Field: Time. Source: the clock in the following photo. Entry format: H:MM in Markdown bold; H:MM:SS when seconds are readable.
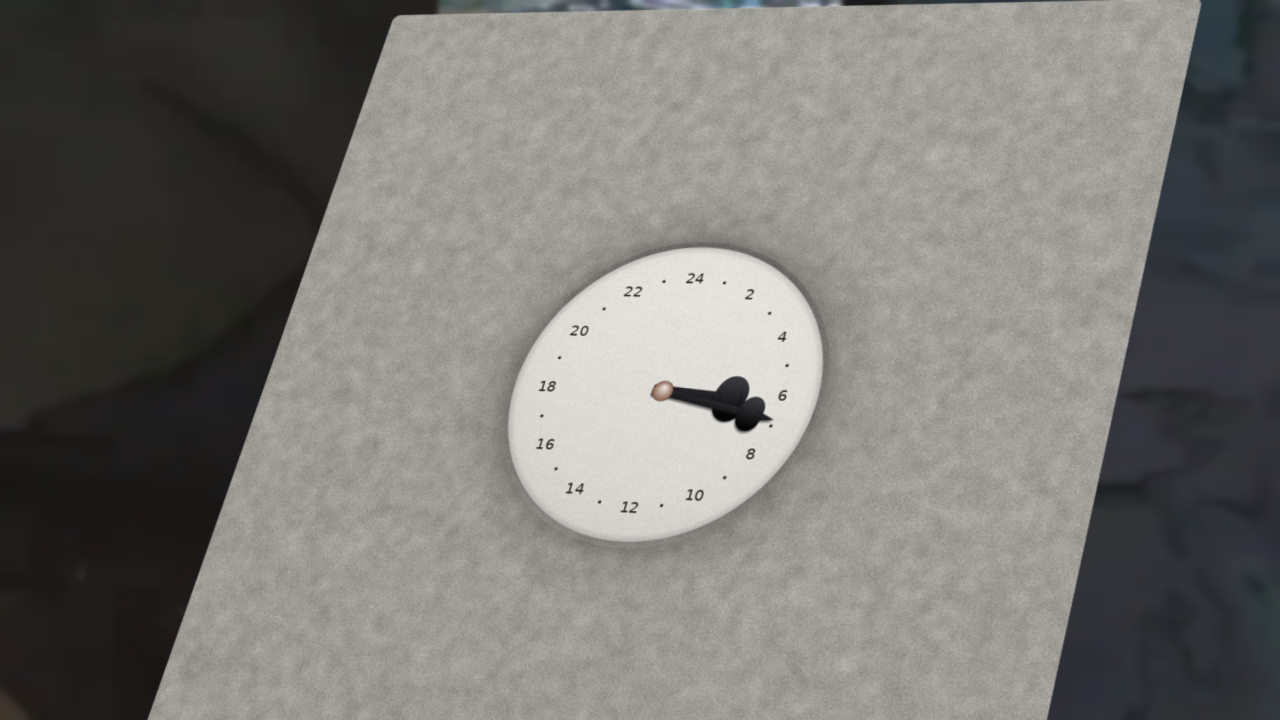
**6:17**
